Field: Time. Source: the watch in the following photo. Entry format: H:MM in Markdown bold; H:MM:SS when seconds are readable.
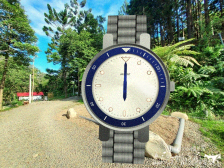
**6:00**
